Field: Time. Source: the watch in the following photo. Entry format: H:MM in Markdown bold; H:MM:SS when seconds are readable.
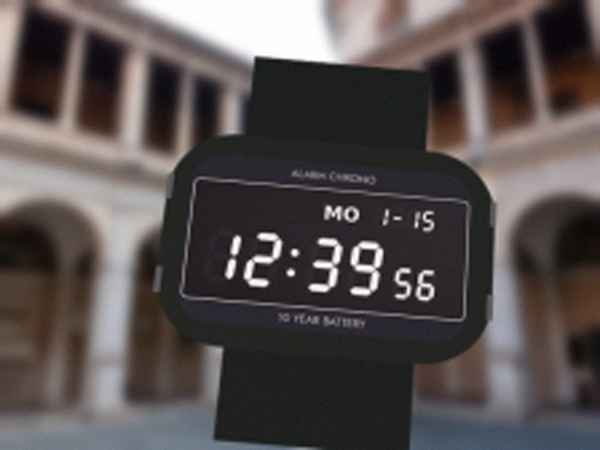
**12:39:56**
